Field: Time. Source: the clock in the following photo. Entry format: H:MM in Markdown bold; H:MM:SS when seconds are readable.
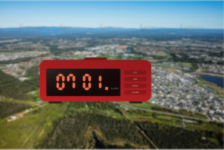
**7:01**
